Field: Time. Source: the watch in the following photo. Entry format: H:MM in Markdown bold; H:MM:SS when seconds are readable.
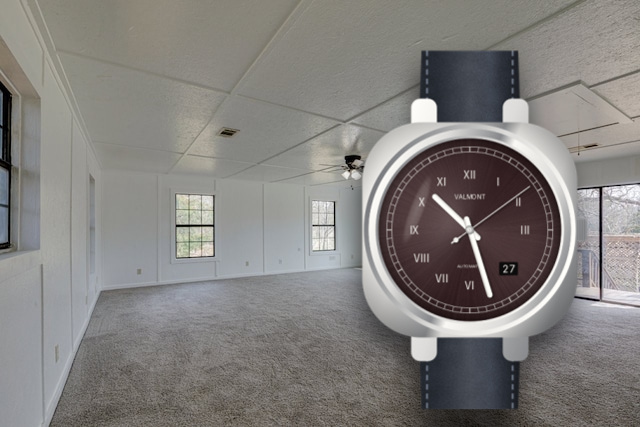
**10:27:09**
